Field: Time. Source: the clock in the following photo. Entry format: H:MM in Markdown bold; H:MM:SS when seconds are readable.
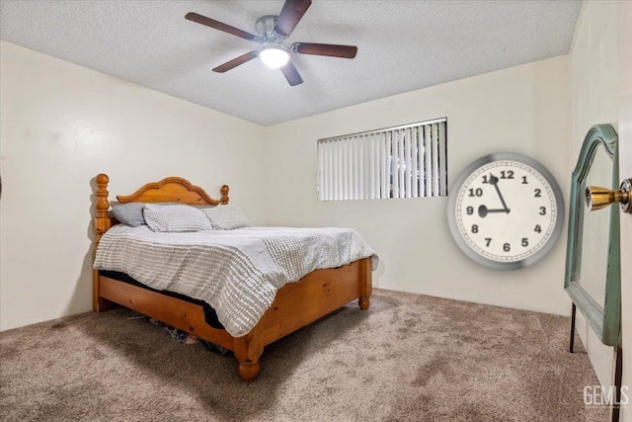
**8:56**
